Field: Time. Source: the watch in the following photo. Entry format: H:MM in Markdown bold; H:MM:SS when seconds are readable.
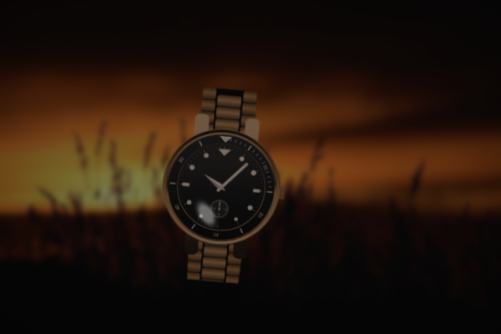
**10:07**
